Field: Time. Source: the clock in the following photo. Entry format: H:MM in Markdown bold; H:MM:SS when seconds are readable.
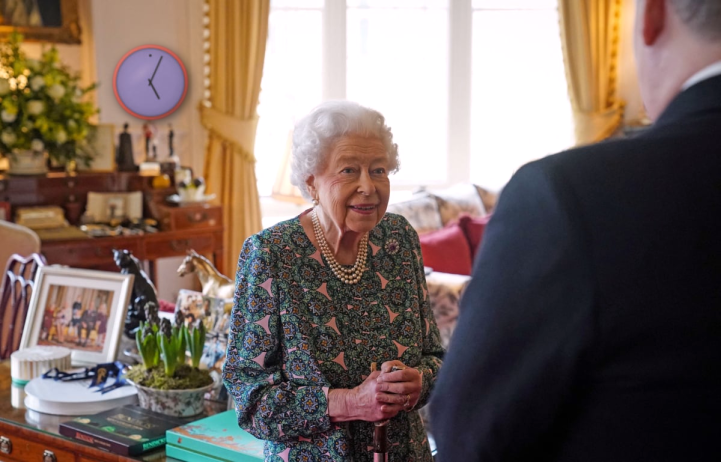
**5:04**
